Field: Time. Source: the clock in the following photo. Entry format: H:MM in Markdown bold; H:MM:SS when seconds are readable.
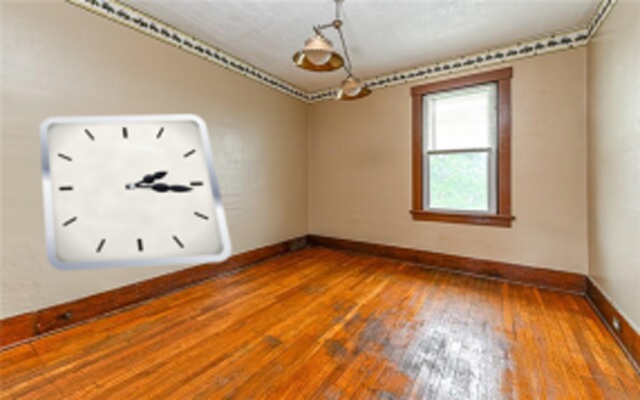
**2:16**
